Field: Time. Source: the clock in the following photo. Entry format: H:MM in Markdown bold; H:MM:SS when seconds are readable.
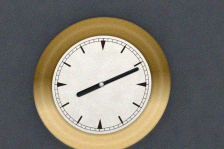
**8:11**
